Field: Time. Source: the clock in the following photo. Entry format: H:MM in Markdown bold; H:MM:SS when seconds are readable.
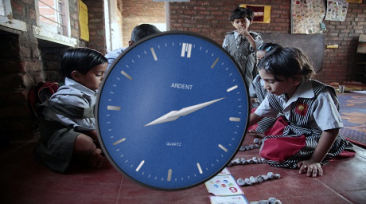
**8:11**
